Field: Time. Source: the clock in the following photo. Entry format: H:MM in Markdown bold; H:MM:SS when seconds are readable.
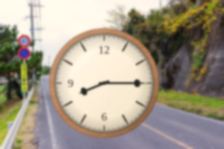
**8:15**
